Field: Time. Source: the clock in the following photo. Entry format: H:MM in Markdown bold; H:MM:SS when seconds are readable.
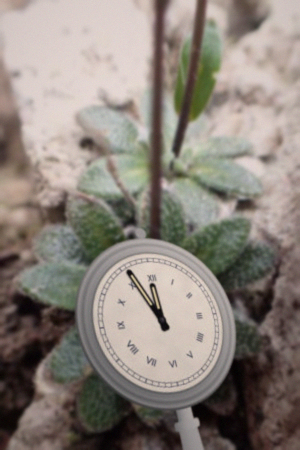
**11:56**
